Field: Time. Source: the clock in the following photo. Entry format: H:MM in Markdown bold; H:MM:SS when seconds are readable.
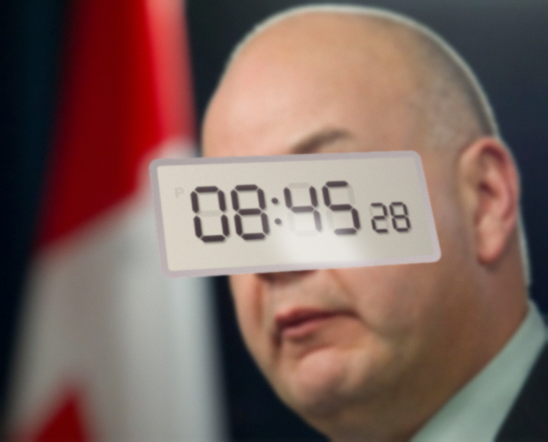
**8:45:28**
